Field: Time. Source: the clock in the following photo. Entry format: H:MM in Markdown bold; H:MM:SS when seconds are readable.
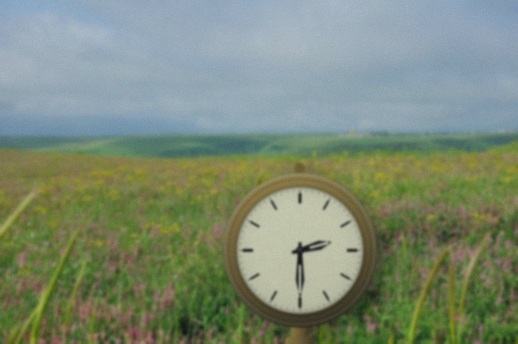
**2:30**
